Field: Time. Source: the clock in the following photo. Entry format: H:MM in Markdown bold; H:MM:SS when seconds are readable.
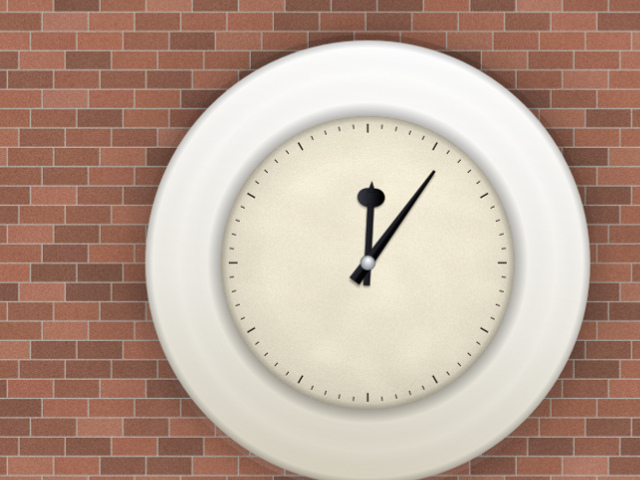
**12:06**
